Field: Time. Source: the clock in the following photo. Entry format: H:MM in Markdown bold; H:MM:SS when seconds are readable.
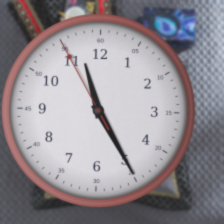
**11:24:55**
